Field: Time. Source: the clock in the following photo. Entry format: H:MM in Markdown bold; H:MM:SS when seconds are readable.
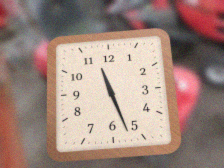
**11:27**
